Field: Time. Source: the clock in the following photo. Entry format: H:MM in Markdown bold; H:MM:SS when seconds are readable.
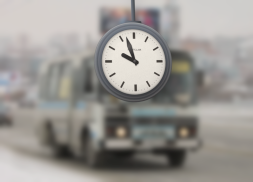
**9:57**
